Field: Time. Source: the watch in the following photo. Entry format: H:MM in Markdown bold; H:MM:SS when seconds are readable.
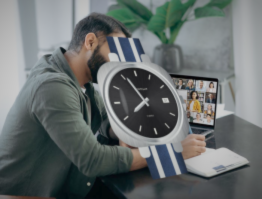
**7:56**
